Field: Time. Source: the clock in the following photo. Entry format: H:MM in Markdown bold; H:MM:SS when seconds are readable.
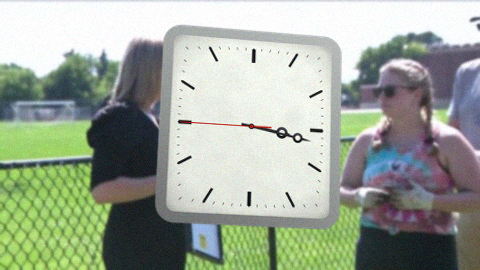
**3:16:45**
